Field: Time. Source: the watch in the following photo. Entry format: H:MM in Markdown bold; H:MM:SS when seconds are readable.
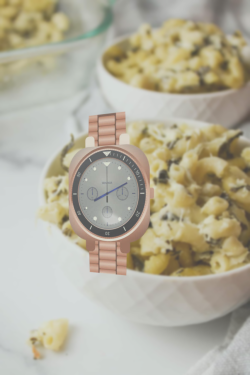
**8:11**
